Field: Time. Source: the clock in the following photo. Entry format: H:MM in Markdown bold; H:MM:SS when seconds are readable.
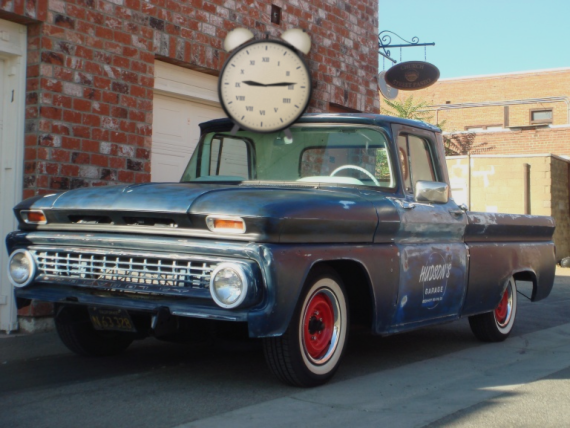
**9:14**
